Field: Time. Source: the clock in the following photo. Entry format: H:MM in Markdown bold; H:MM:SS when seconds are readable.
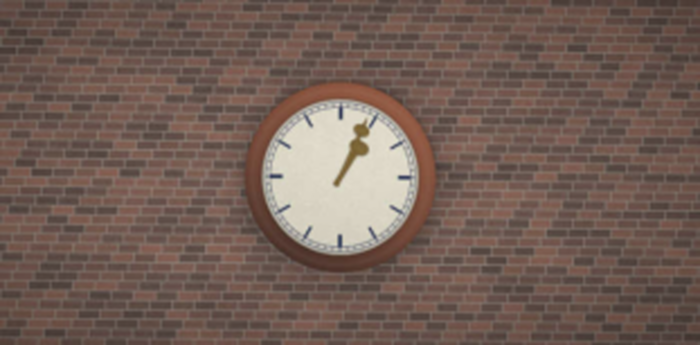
**1:04**
